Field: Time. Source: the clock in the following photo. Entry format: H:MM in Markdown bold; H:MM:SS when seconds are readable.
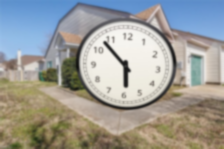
**5:53**
